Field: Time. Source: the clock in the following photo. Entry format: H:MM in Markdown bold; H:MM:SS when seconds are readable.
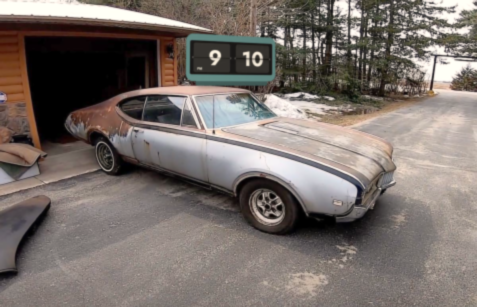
**9:10**
